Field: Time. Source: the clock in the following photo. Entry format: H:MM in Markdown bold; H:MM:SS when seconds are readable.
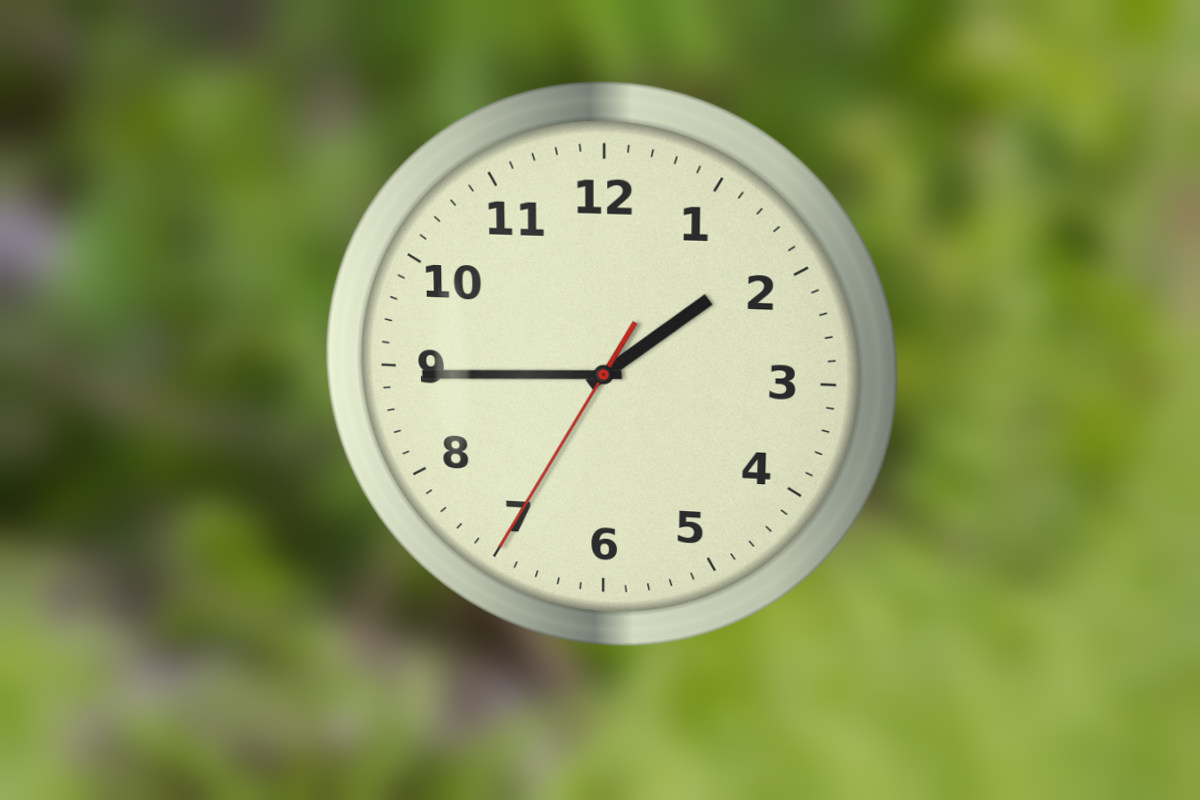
**1:44:35**
